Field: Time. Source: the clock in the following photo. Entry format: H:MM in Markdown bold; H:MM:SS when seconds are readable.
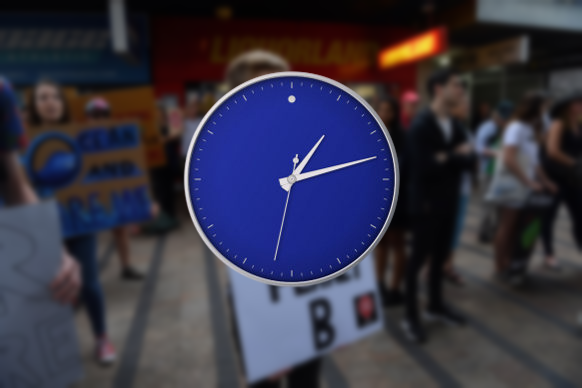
**1:12:32**
